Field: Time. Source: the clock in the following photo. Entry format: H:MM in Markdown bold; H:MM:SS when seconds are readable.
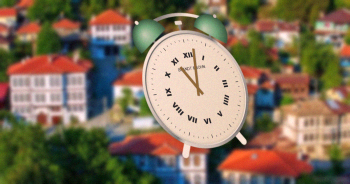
**11:02**
